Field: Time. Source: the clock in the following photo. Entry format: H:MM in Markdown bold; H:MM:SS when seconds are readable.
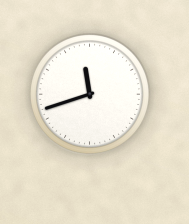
**11:42**
